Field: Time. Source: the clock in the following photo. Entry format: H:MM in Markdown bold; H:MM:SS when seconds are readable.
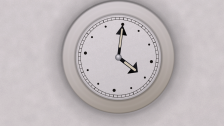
**4:00**
